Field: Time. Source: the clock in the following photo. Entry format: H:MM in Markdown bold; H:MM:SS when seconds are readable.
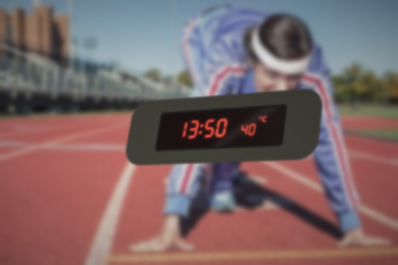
**13:50**
